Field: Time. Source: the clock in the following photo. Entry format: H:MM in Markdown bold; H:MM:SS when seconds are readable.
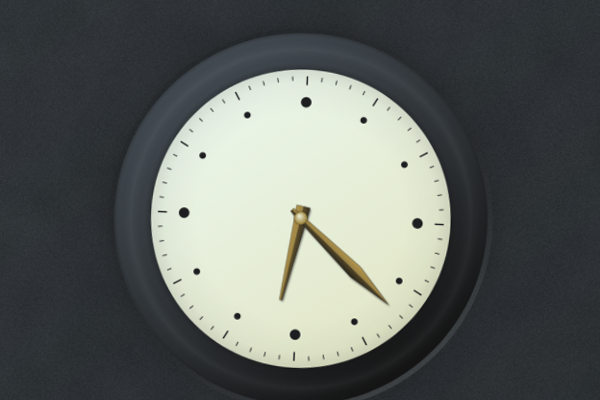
**6:22**
